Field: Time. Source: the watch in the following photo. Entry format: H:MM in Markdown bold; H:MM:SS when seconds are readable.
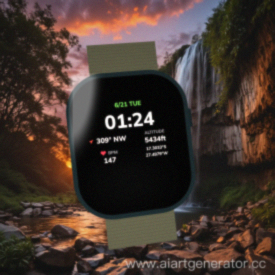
**1:24**
